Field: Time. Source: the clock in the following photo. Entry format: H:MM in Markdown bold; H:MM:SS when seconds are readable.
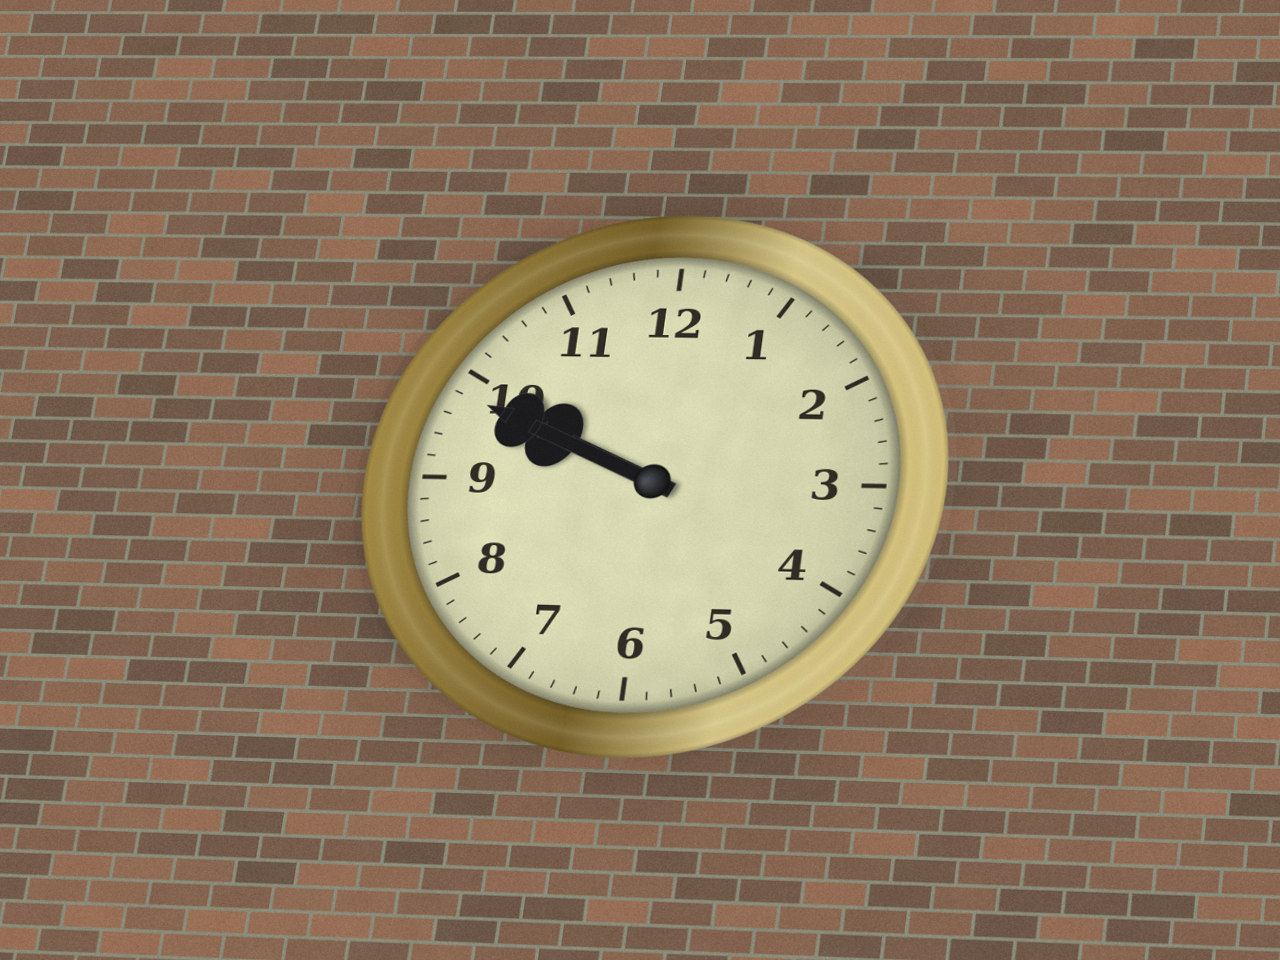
**9:49**
